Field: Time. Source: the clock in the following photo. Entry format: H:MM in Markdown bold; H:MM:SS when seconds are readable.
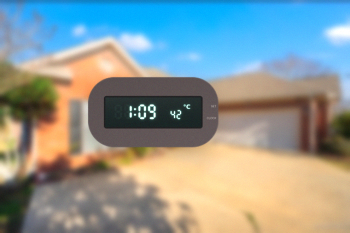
**1:09**
